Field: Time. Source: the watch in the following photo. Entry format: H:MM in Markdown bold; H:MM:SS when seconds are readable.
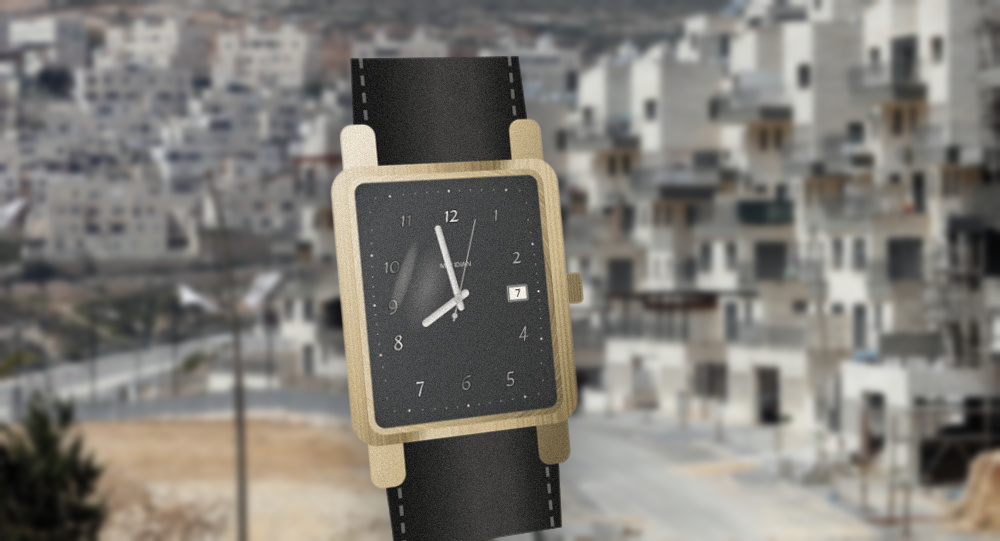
**7:58:03**
